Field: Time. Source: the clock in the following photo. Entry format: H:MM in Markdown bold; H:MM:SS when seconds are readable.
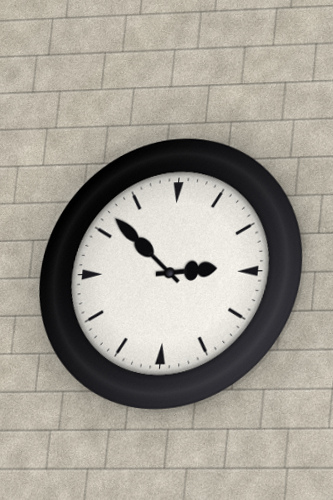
**2:52**
